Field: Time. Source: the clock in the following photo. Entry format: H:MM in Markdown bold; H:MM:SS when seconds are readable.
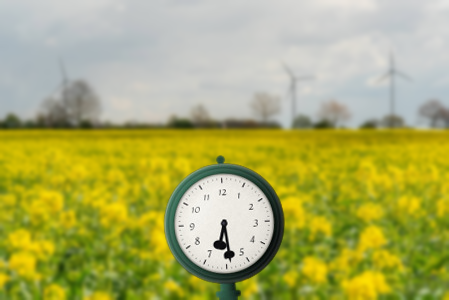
**6:29**
